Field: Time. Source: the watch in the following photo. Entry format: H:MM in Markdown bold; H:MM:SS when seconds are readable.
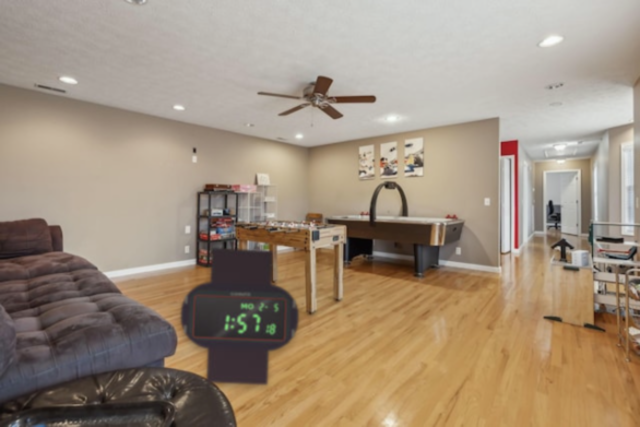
**1:57**
